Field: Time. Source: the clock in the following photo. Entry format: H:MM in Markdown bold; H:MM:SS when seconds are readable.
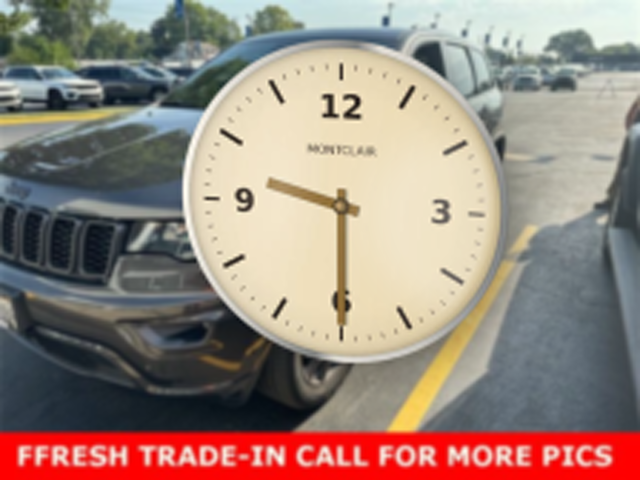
**9:30**
